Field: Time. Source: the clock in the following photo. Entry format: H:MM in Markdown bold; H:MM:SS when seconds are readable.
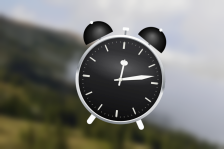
**12:13**
